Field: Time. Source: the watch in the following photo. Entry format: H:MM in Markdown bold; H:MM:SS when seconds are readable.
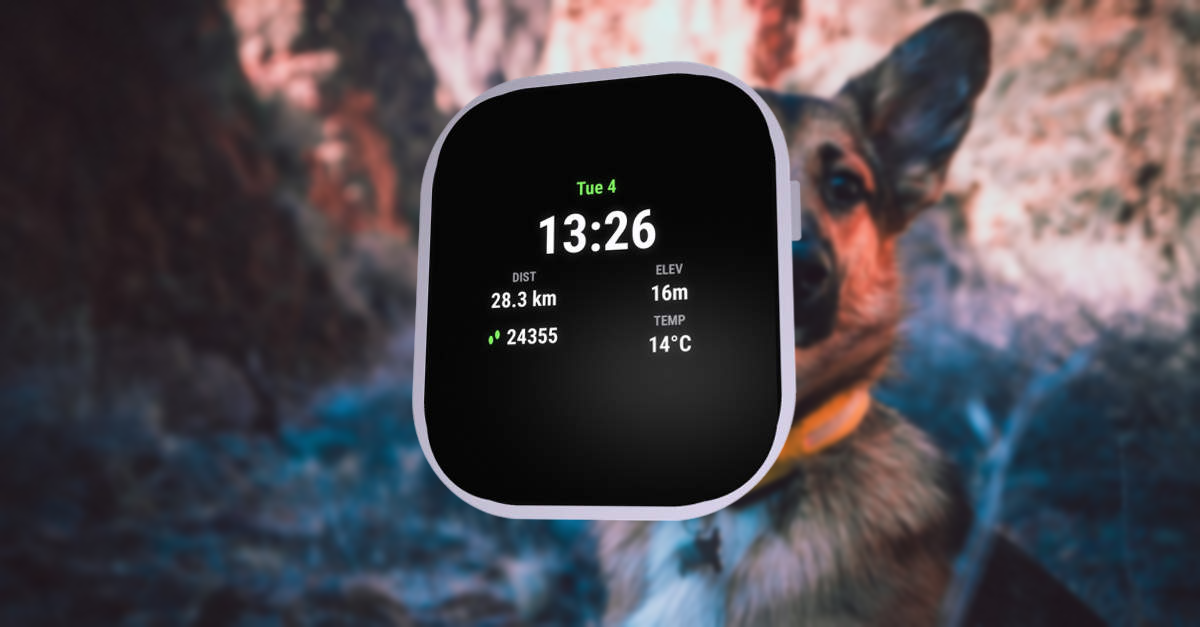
**13:26**
